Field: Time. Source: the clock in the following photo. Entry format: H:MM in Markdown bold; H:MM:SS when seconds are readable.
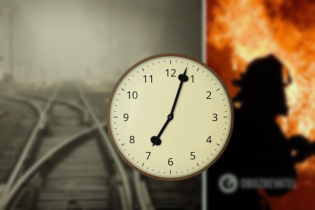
**7:03**
